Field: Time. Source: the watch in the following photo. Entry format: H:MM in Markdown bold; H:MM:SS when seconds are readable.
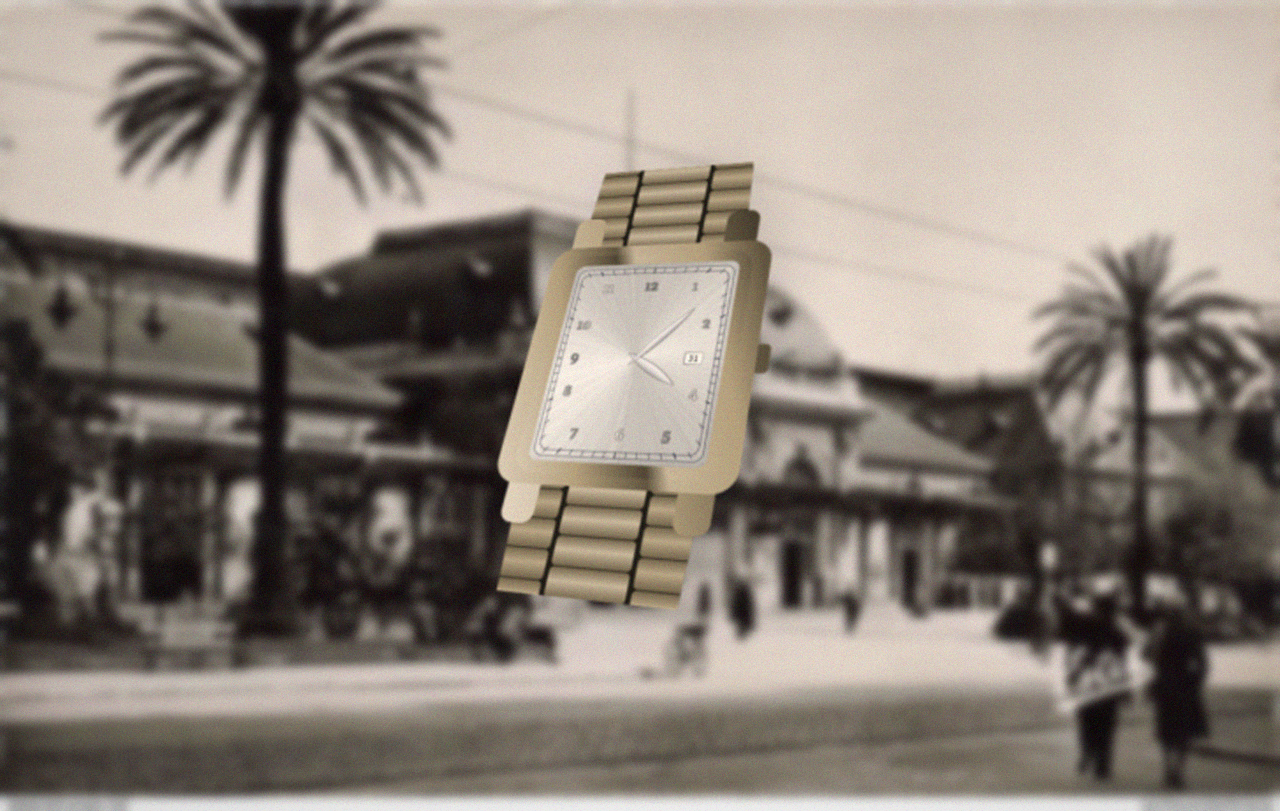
**4:07**
